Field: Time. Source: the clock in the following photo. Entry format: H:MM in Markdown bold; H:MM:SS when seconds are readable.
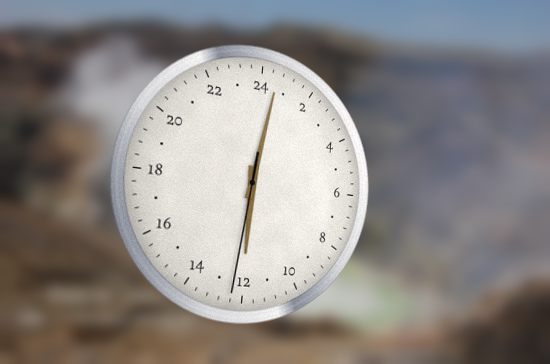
**12:01:31**
